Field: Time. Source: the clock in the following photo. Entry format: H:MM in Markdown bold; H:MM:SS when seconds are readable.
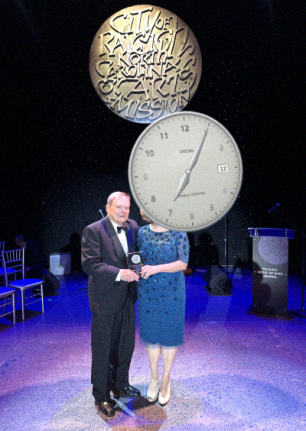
**7:05**
